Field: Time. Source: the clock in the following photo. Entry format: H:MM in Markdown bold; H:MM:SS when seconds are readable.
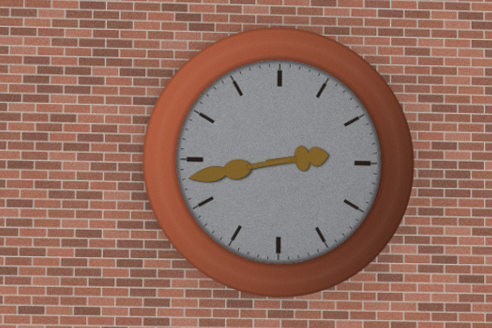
**2:43**
